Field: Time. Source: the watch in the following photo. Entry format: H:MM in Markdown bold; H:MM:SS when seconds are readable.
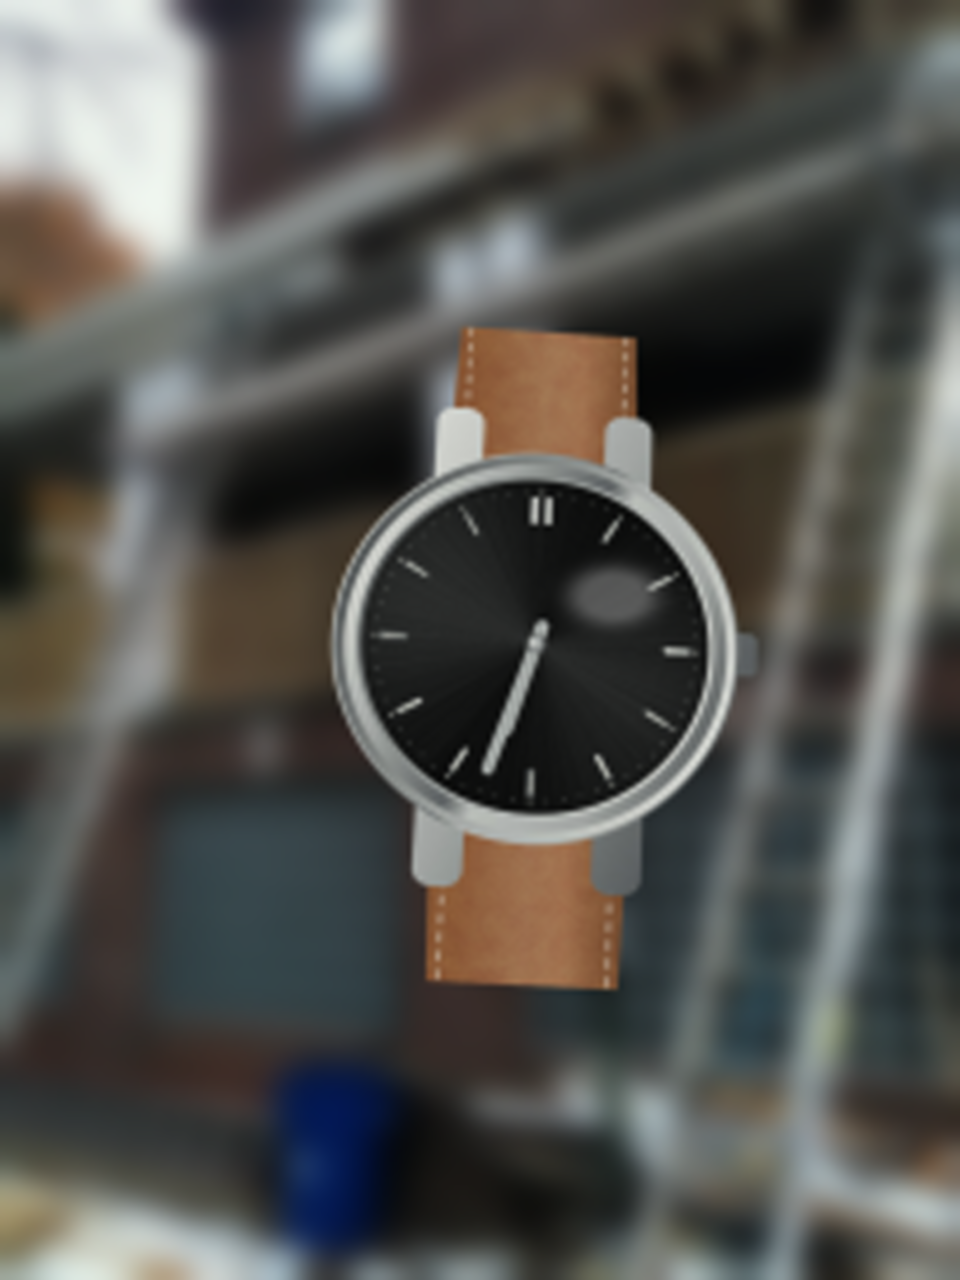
**6:33**
